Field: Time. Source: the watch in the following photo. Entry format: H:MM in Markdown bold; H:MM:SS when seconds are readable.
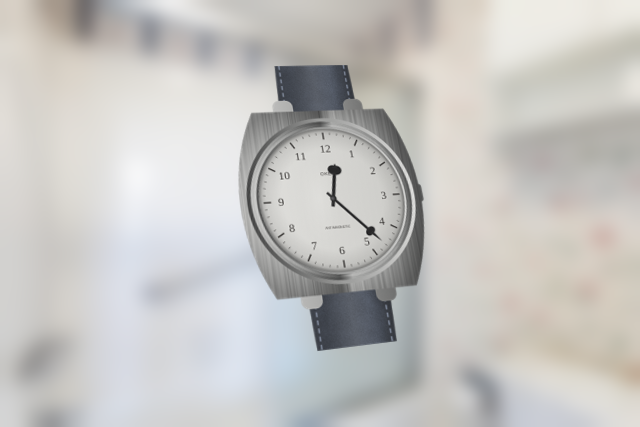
**12:23**
